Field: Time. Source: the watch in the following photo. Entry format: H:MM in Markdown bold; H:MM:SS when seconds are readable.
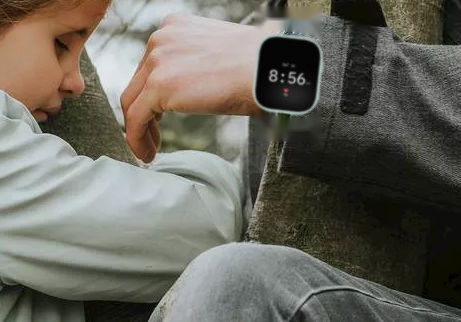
**8:56**
